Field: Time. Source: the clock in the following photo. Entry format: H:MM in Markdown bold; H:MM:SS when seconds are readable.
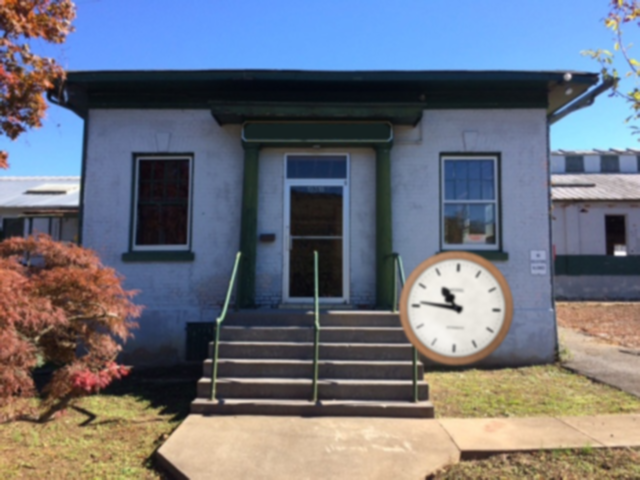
**10:46**
